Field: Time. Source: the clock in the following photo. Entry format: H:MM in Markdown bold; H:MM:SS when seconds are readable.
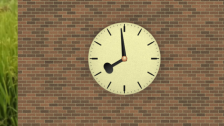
**7:59**
